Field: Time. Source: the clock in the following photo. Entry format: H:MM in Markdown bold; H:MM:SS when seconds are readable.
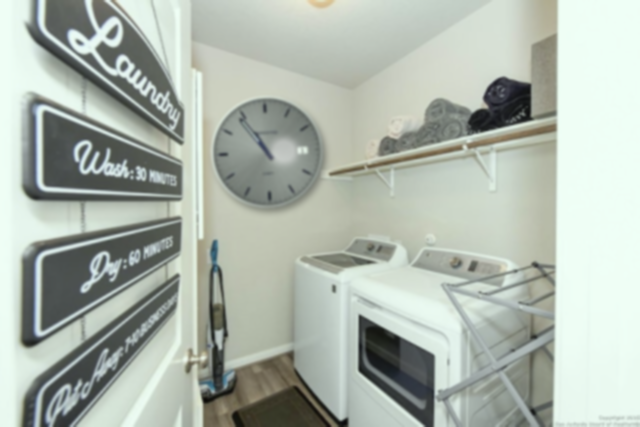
**10:54**
